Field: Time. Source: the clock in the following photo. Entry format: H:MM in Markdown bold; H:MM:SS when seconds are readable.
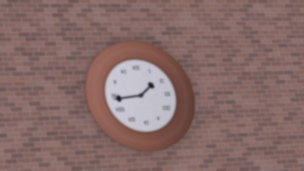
**1:44**
